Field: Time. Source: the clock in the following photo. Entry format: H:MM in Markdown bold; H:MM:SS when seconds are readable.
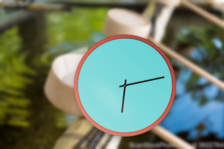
**6:13**
